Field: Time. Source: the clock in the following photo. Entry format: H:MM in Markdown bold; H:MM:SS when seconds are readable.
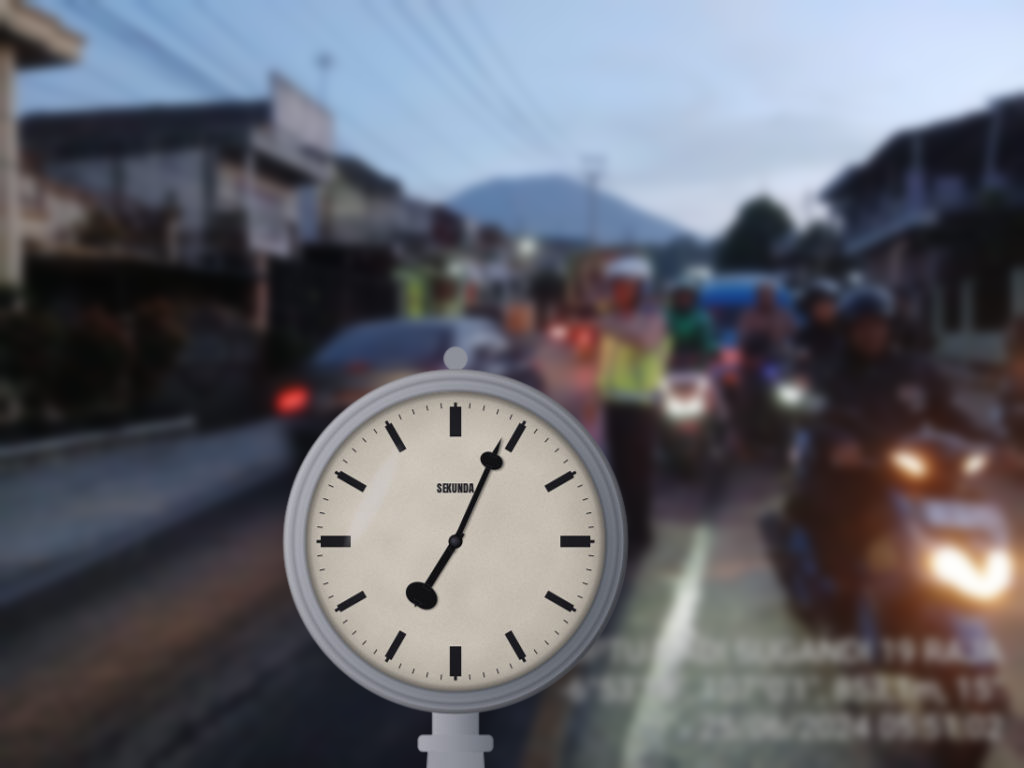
**7:04**
